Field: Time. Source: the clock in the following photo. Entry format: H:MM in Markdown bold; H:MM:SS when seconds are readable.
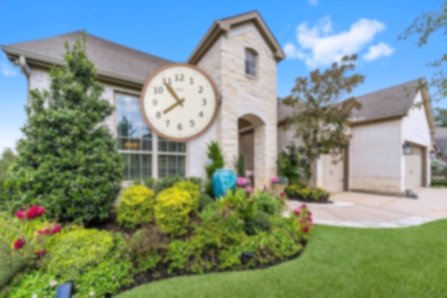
**7:54**
